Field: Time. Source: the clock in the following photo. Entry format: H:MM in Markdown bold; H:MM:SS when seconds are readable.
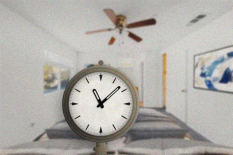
**11:08**
